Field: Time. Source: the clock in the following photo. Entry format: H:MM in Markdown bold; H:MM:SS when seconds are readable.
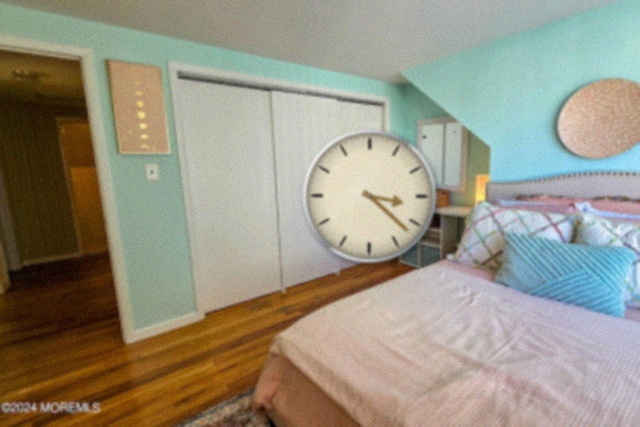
**3:22**
